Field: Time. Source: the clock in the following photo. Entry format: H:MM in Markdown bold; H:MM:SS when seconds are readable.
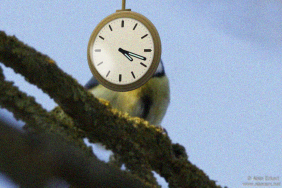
**4:18**
